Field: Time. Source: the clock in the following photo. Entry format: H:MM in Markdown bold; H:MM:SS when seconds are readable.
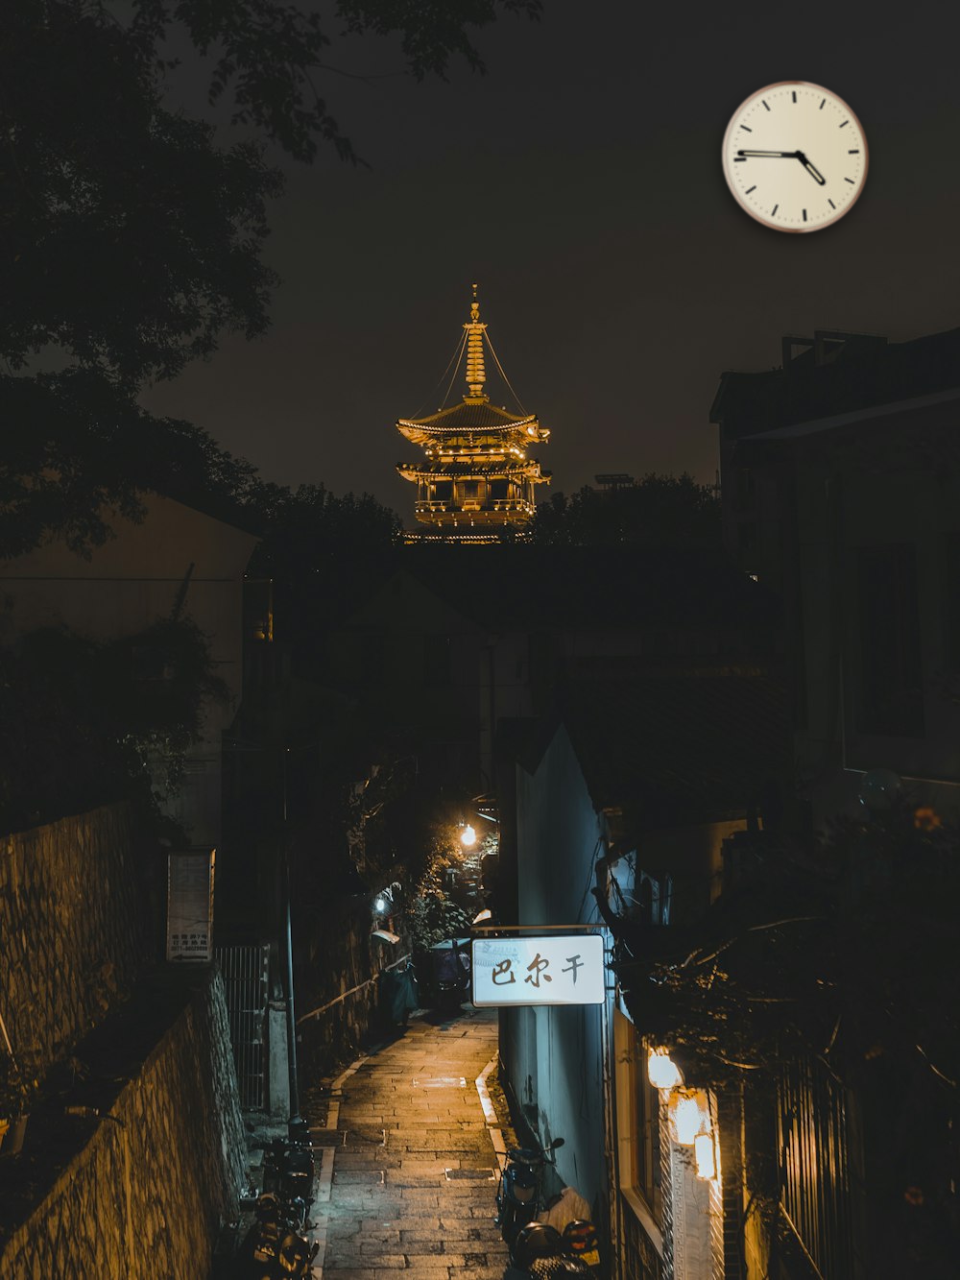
**4:46**
